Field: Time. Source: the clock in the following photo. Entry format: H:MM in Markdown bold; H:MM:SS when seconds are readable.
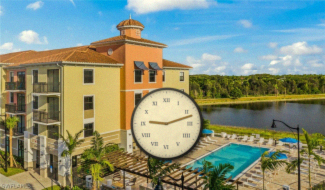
**9:12**
